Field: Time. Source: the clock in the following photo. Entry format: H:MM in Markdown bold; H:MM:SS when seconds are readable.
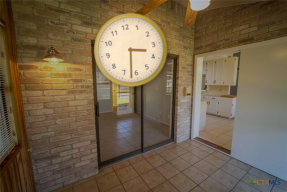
**3:32**
